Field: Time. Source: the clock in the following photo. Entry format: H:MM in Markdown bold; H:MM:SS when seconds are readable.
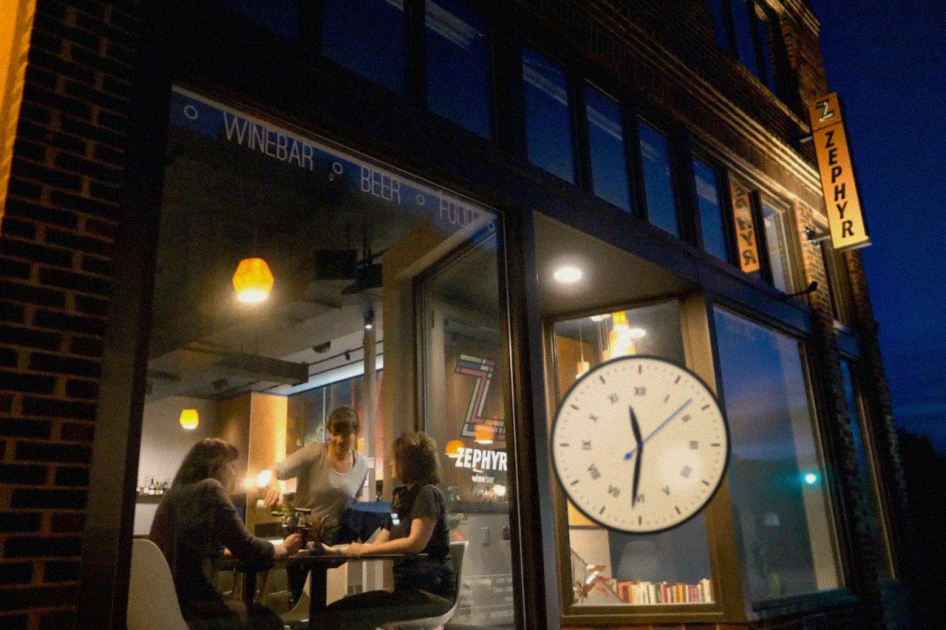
**11:31:08**
